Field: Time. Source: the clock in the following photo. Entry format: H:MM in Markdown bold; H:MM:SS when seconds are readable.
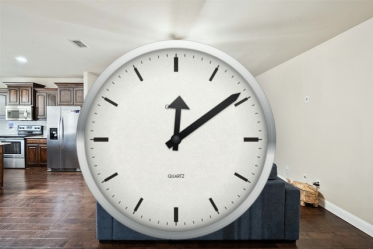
**12:09**
